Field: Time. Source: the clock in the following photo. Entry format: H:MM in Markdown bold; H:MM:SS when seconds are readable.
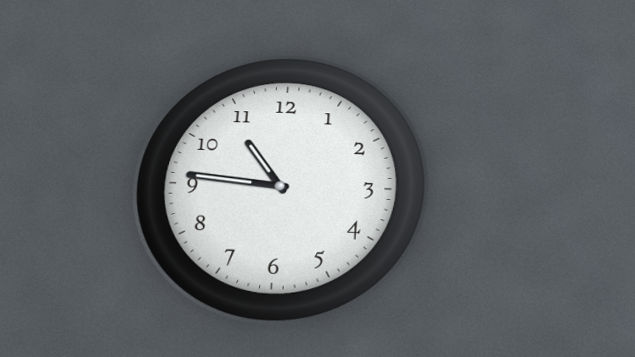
**10:46**
